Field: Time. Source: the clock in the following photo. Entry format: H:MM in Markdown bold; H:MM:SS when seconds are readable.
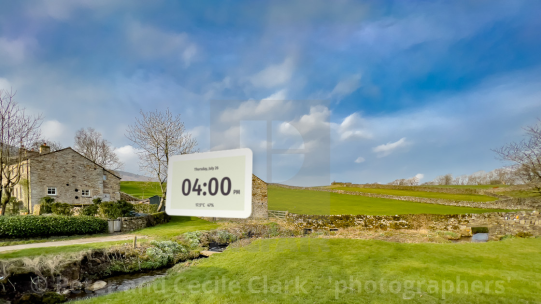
**4:00**
